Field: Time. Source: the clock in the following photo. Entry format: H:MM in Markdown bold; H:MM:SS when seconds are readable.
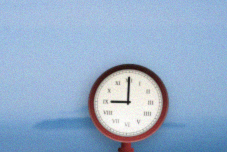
**9:00**
